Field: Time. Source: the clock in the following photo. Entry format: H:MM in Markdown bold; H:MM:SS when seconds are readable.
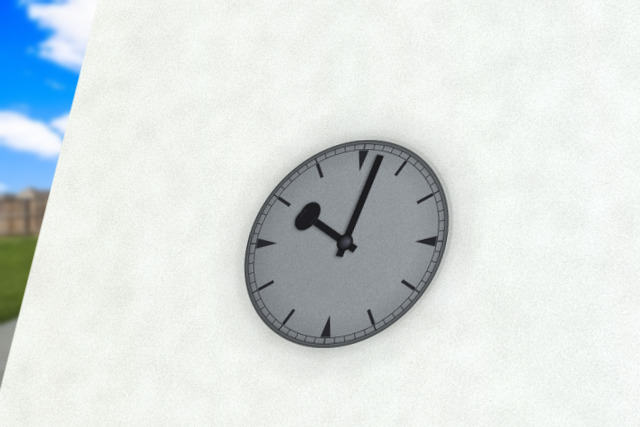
**10:02**
